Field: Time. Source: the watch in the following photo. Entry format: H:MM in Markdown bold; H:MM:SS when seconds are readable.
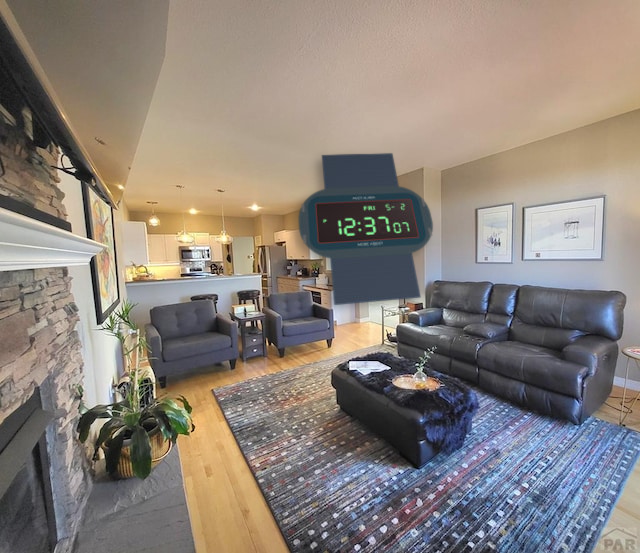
**12:37:07**
